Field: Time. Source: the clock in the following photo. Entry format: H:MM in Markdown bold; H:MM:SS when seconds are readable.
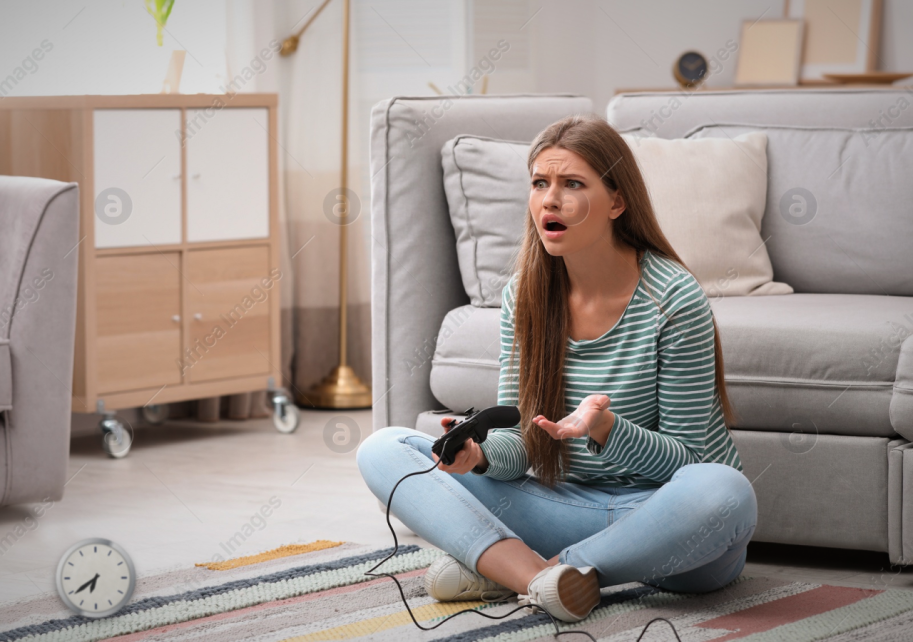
**6:39**
